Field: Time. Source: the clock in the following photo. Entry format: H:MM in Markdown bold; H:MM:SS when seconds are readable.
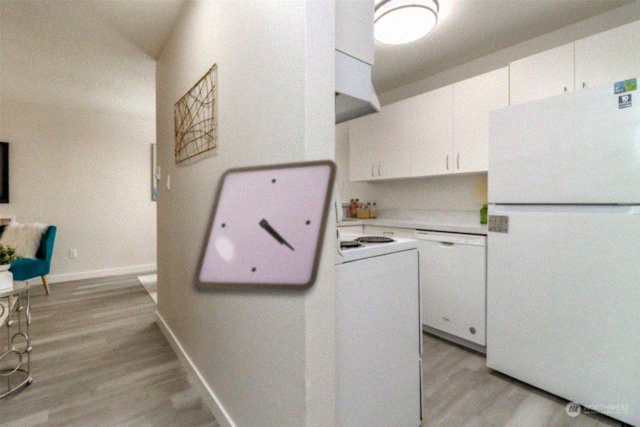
**4:21**
